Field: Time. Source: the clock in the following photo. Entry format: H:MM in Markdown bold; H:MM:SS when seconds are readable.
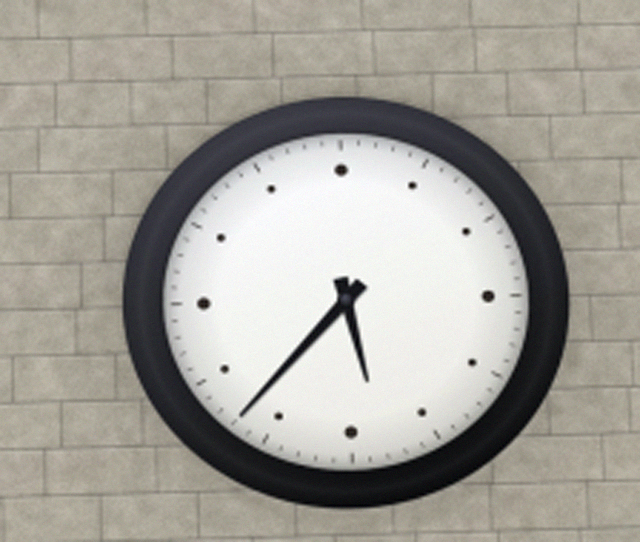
**5:37**
